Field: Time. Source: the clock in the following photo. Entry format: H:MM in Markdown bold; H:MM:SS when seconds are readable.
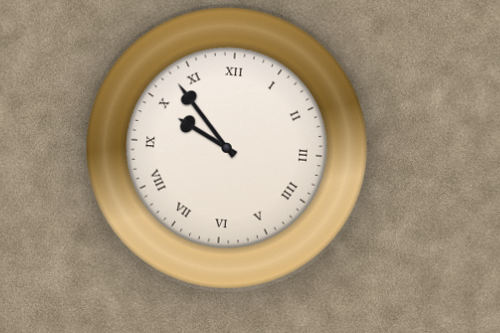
**9:53**
